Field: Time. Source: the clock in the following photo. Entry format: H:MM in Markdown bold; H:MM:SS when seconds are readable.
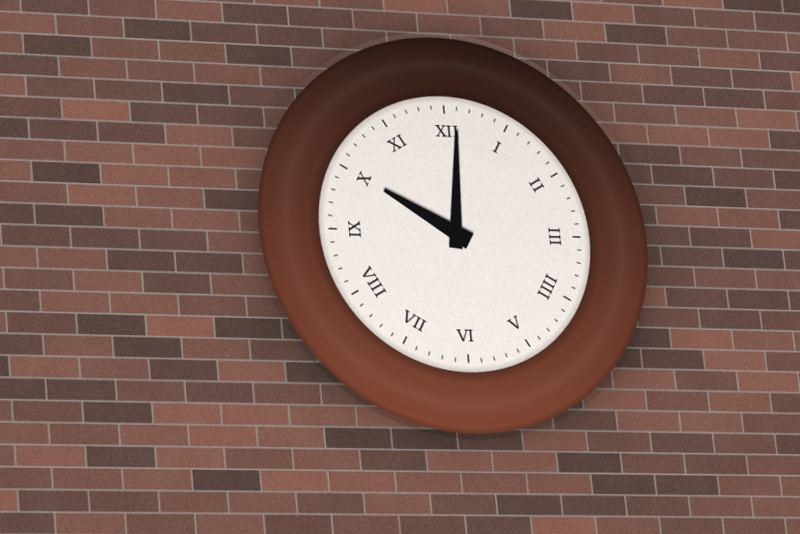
**10:01**
